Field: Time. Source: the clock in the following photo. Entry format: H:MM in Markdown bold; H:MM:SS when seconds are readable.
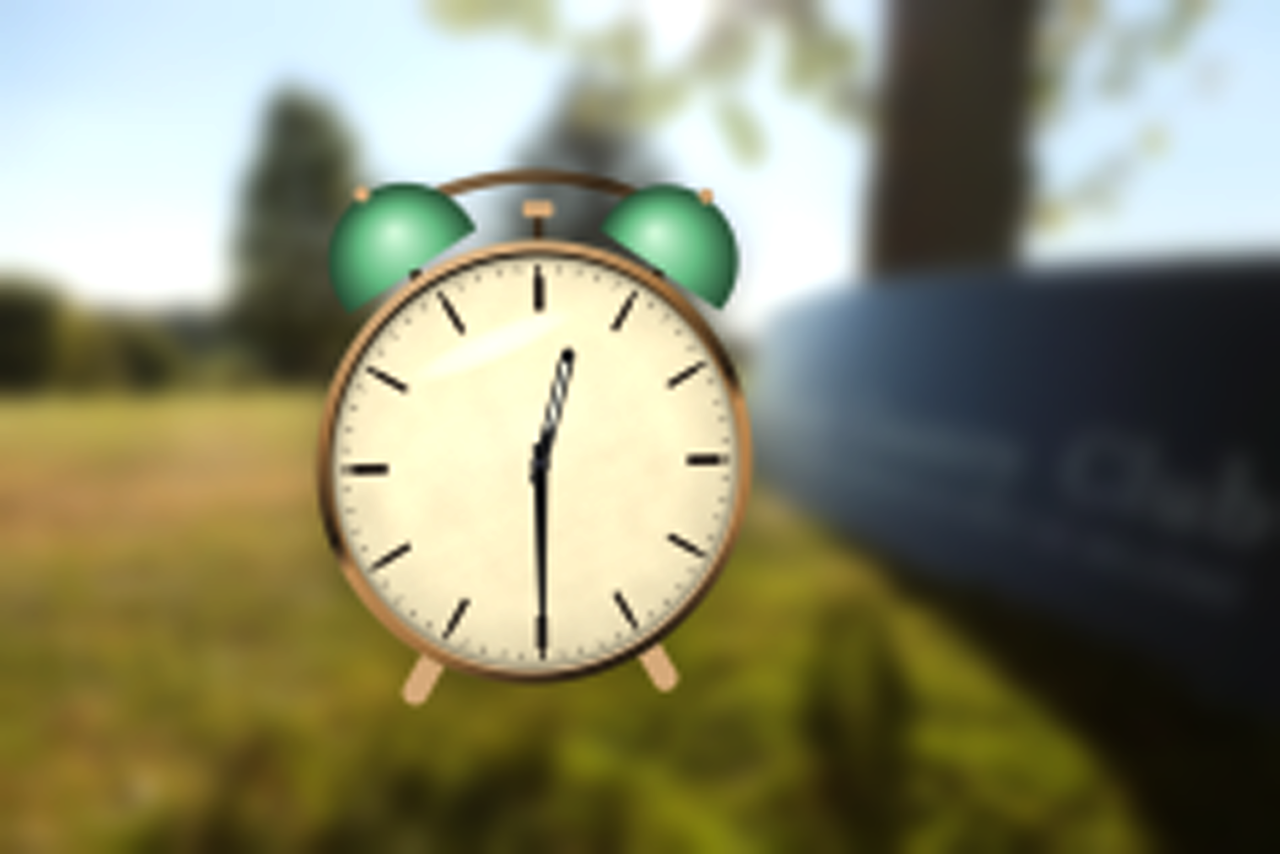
**12:30**
